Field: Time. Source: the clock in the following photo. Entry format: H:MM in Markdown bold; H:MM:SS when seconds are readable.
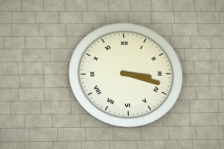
**3:18**
